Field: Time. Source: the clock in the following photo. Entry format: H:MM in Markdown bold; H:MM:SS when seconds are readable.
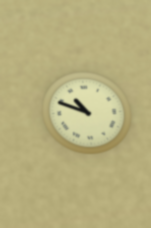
**10:49**
